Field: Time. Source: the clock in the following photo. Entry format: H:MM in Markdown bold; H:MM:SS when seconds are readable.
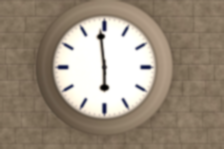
**5:59**
